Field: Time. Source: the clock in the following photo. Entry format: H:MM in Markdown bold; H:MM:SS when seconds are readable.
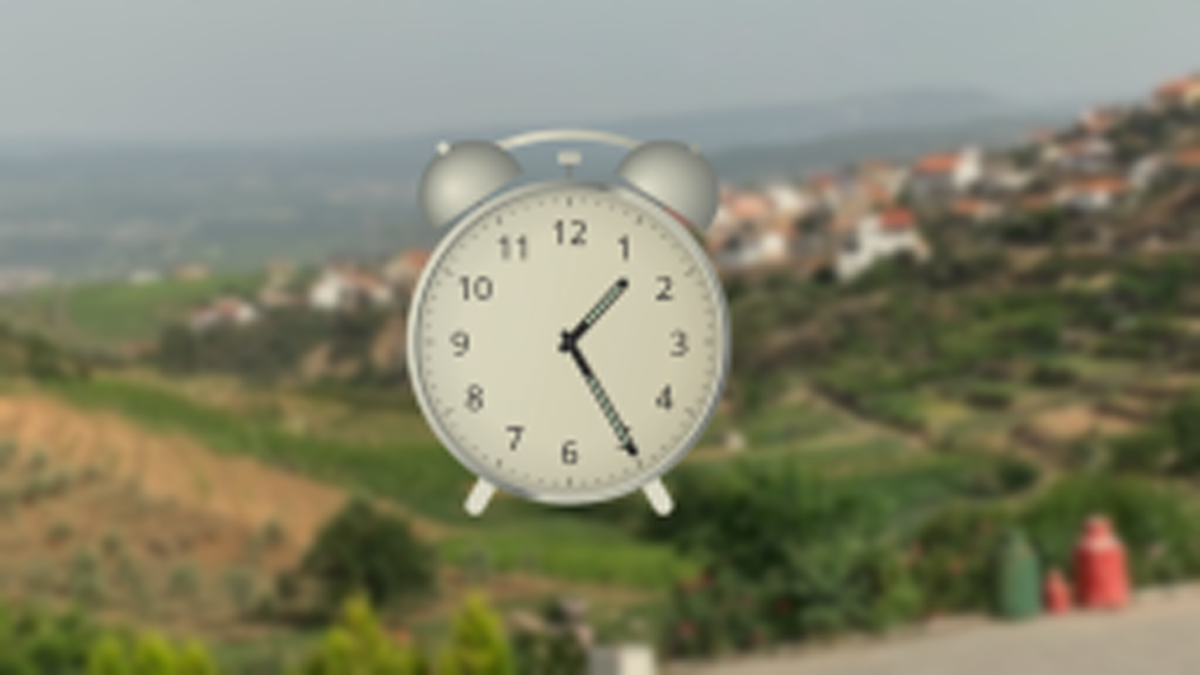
**1:25**
